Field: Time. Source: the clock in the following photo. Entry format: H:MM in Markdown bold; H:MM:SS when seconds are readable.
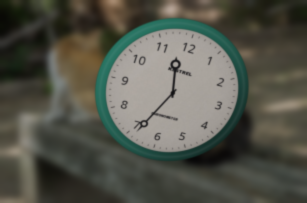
**11:34**
